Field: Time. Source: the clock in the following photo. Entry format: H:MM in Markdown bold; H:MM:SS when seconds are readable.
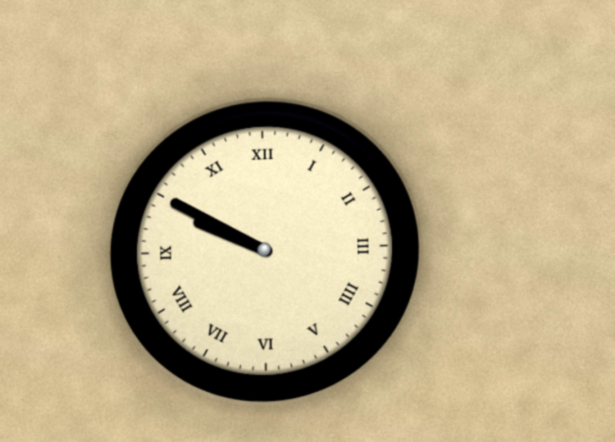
**9:50**
